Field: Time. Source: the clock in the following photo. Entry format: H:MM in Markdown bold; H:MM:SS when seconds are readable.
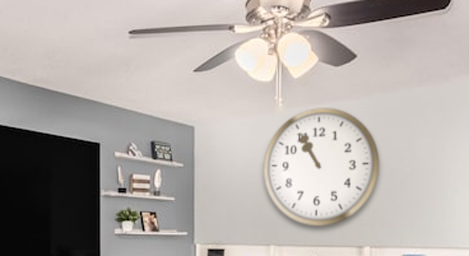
**10:55**
